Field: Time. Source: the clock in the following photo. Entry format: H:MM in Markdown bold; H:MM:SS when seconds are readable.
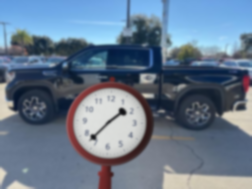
**1:37**
